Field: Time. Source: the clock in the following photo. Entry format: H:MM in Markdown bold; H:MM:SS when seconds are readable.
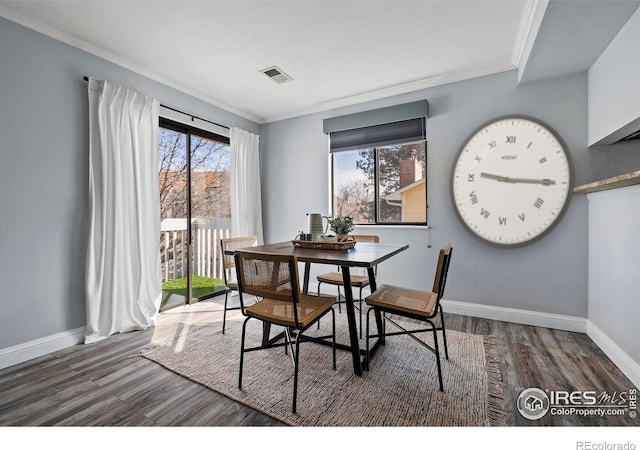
**9:15**
